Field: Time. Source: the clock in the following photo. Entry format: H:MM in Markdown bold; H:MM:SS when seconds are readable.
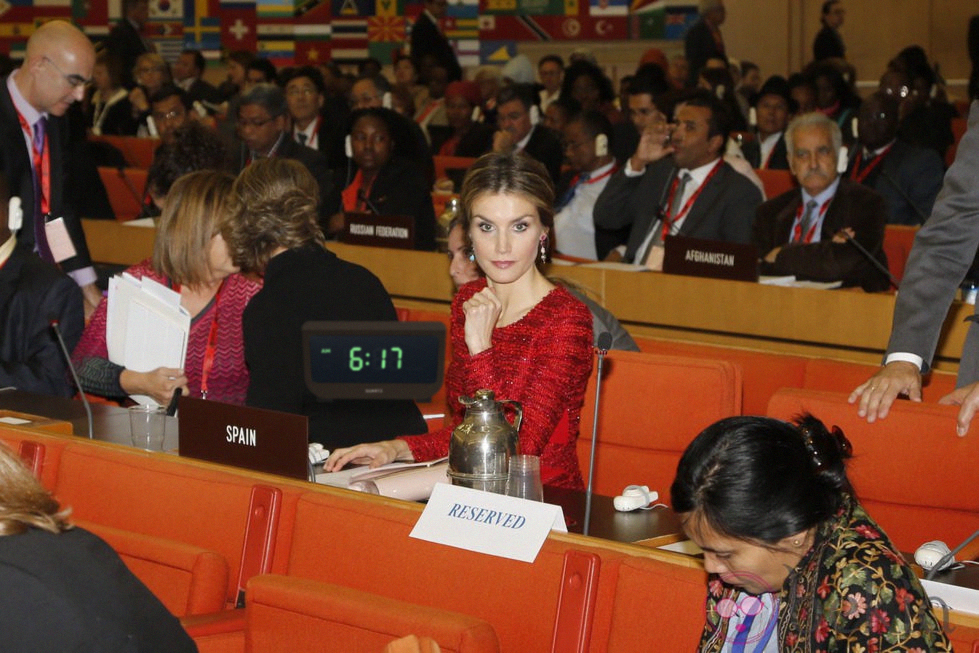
**6:17**
